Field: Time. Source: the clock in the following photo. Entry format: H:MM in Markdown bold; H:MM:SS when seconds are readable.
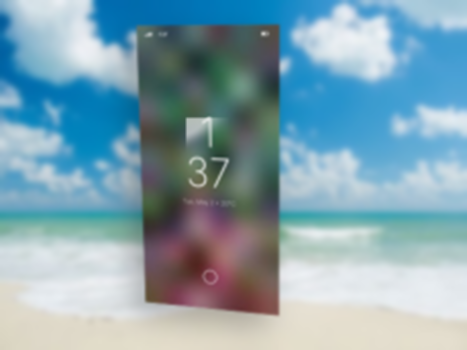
**1:37**
